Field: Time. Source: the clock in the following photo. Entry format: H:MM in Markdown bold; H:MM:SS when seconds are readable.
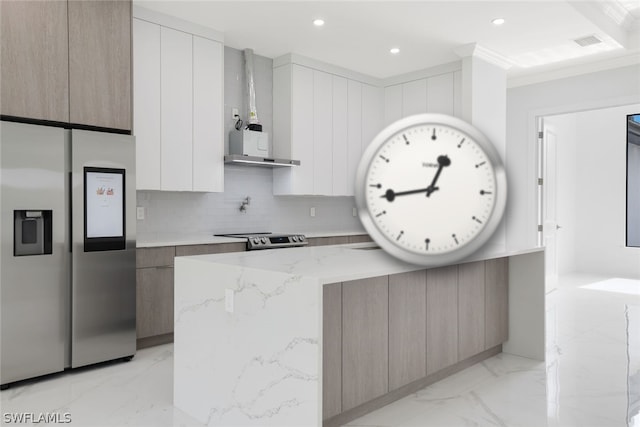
**12:43**
